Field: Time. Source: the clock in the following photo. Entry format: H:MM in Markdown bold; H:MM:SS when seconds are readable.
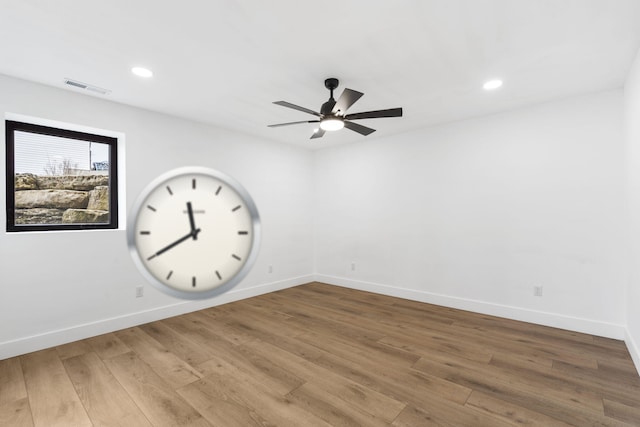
**11:40**
